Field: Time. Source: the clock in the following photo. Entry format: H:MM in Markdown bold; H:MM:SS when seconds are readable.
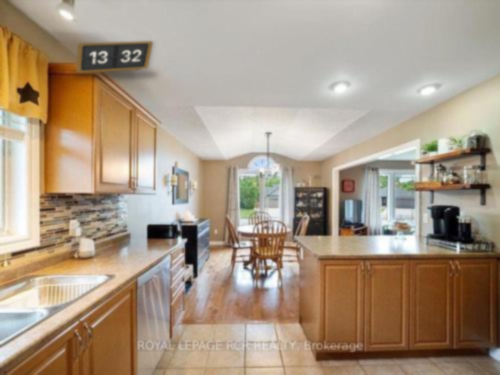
**13:32**
